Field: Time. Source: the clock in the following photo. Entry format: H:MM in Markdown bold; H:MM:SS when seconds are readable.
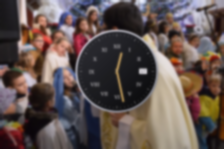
**12:28**
